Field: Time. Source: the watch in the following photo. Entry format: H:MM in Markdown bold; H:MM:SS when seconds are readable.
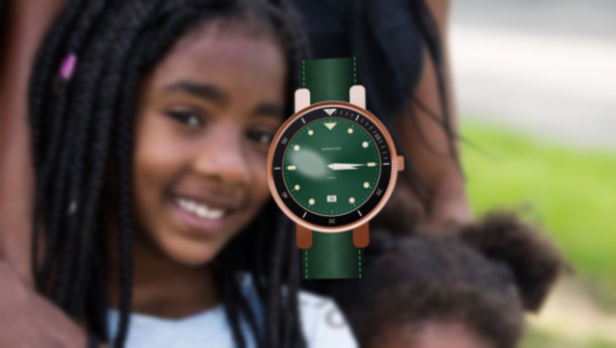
**3:15**
